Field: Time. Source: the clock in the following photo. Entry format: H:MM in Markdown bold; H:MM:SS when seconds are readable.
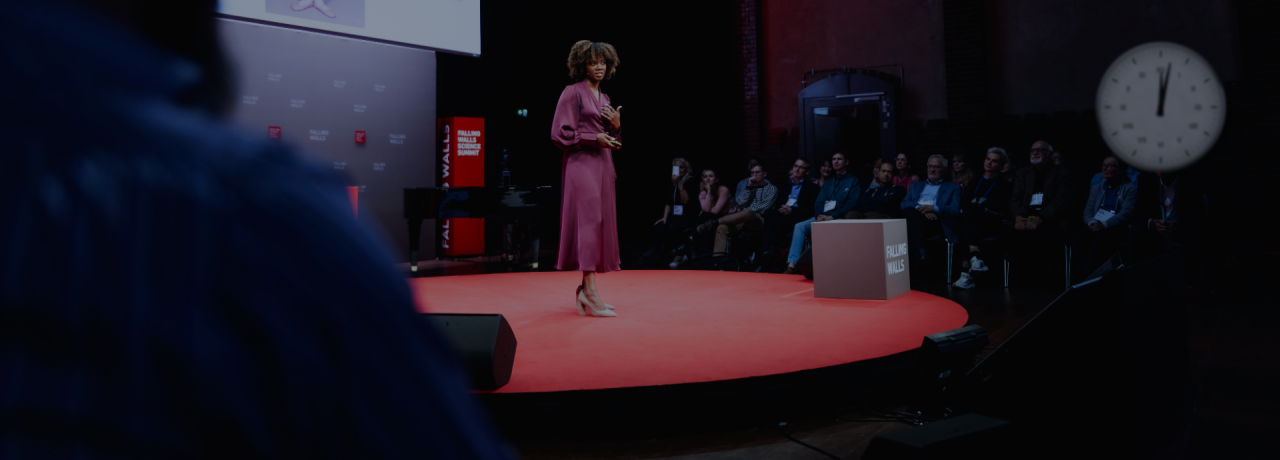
**12:02**
